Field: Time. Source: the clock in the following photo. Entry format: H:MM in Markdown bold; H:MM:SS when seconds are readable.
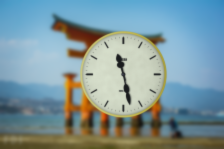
**11:28**
